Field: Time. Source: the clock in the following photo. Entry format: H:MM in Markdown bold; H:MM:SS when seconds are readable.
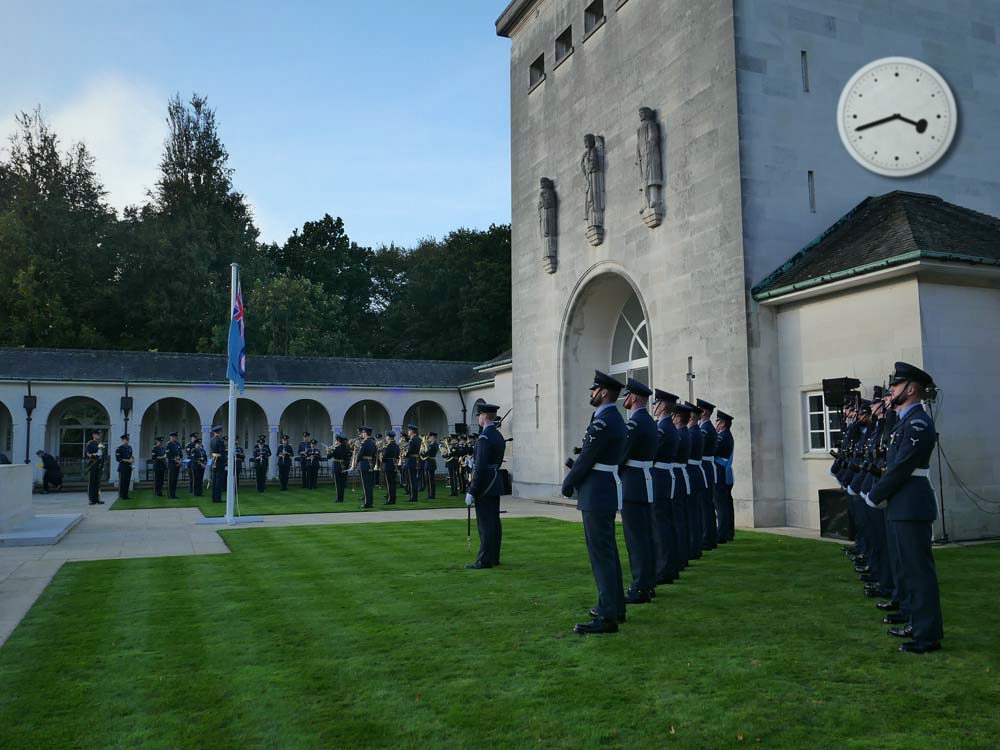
**3:42**
